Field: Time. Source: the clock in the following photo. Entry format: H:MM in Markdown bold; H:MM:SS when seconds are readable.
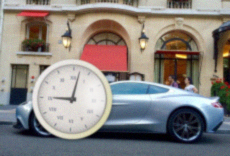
**9:02**
